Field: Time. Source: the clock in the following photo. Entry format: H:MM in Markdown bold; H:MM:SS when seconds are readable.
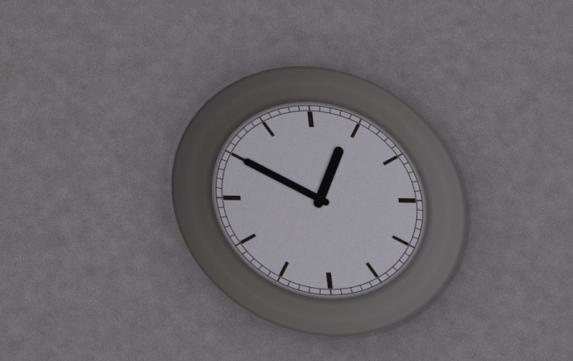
**12:50**
